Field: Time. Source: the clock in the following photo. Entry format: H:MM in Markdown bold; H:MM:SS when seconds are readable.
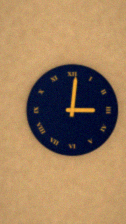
**3:01**
